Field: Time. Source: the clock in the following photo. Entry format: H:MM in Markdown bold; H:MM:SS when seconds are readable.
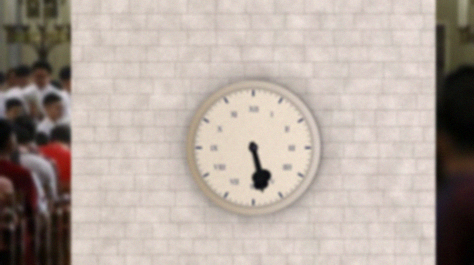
**5:28**
